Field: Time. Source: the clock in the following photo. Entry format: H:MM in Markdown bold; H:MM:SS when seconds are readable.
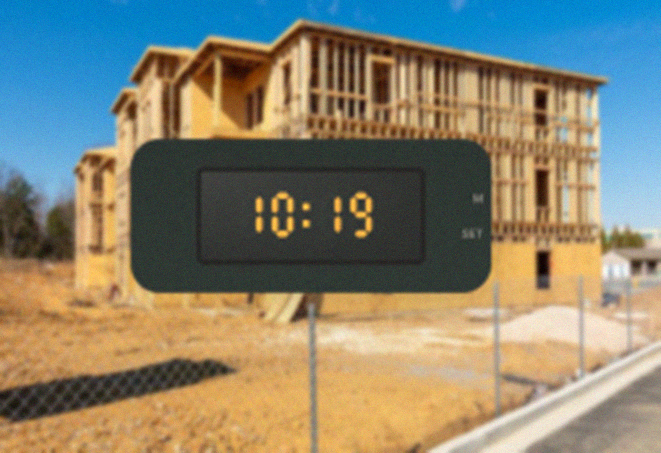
**10:19**
